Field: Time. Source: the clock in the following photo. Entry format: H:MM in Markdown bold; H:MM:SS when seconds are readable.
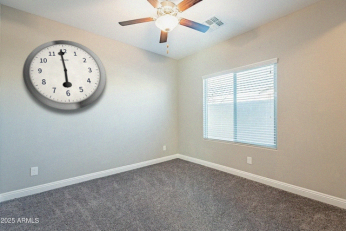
**5:59**
